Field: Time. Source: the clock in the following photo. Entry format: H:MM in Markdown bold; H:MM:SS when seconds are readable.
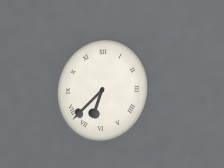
**6:38**
